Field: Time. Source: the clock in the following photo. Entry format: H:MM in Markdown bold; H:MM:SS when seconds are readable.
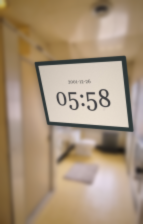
**5:58**
